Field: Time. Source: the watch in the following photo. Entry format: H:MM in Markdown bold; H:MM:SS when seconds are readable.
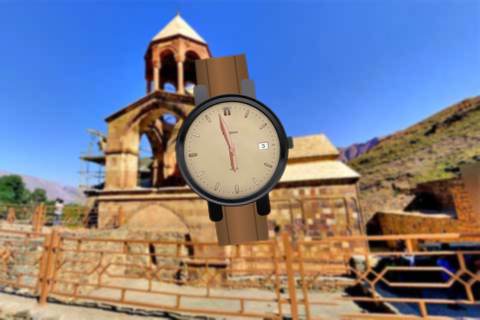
**5:58**
